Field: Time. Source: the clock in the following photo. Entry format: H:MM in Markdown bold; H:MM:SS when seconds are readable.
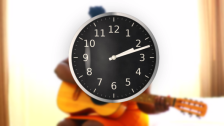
**2:12**
